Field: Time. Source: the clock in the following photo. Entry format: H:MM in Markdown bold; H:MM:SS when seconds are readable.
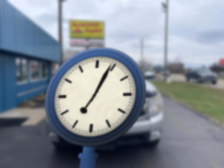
**7:04**
